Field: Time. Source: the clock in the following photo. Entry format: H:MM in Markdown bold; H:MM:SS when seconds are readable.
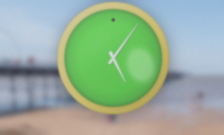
**5:06**
